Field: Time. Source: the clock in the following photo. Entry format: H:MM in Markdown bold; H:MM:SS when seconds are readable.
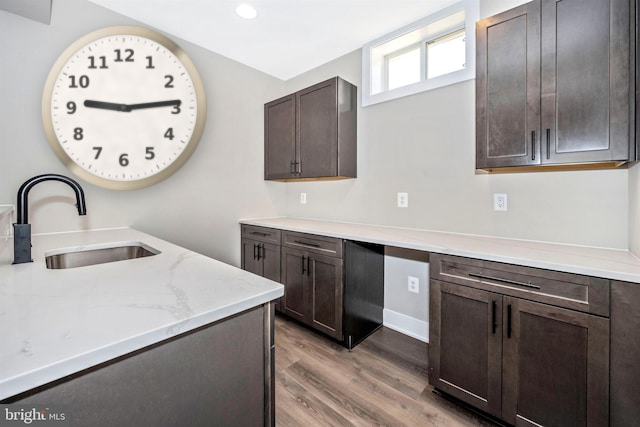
**9:14**
